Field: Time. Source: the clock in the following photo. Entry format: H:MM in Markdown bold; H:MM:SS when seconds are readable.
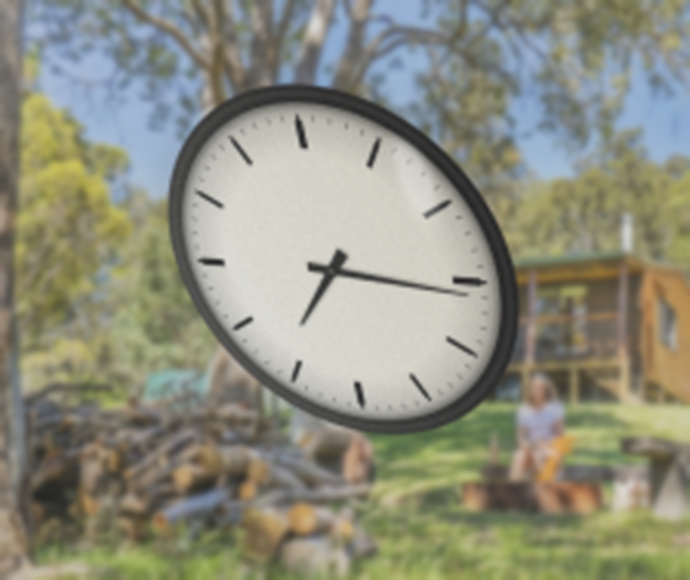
**7:16**
